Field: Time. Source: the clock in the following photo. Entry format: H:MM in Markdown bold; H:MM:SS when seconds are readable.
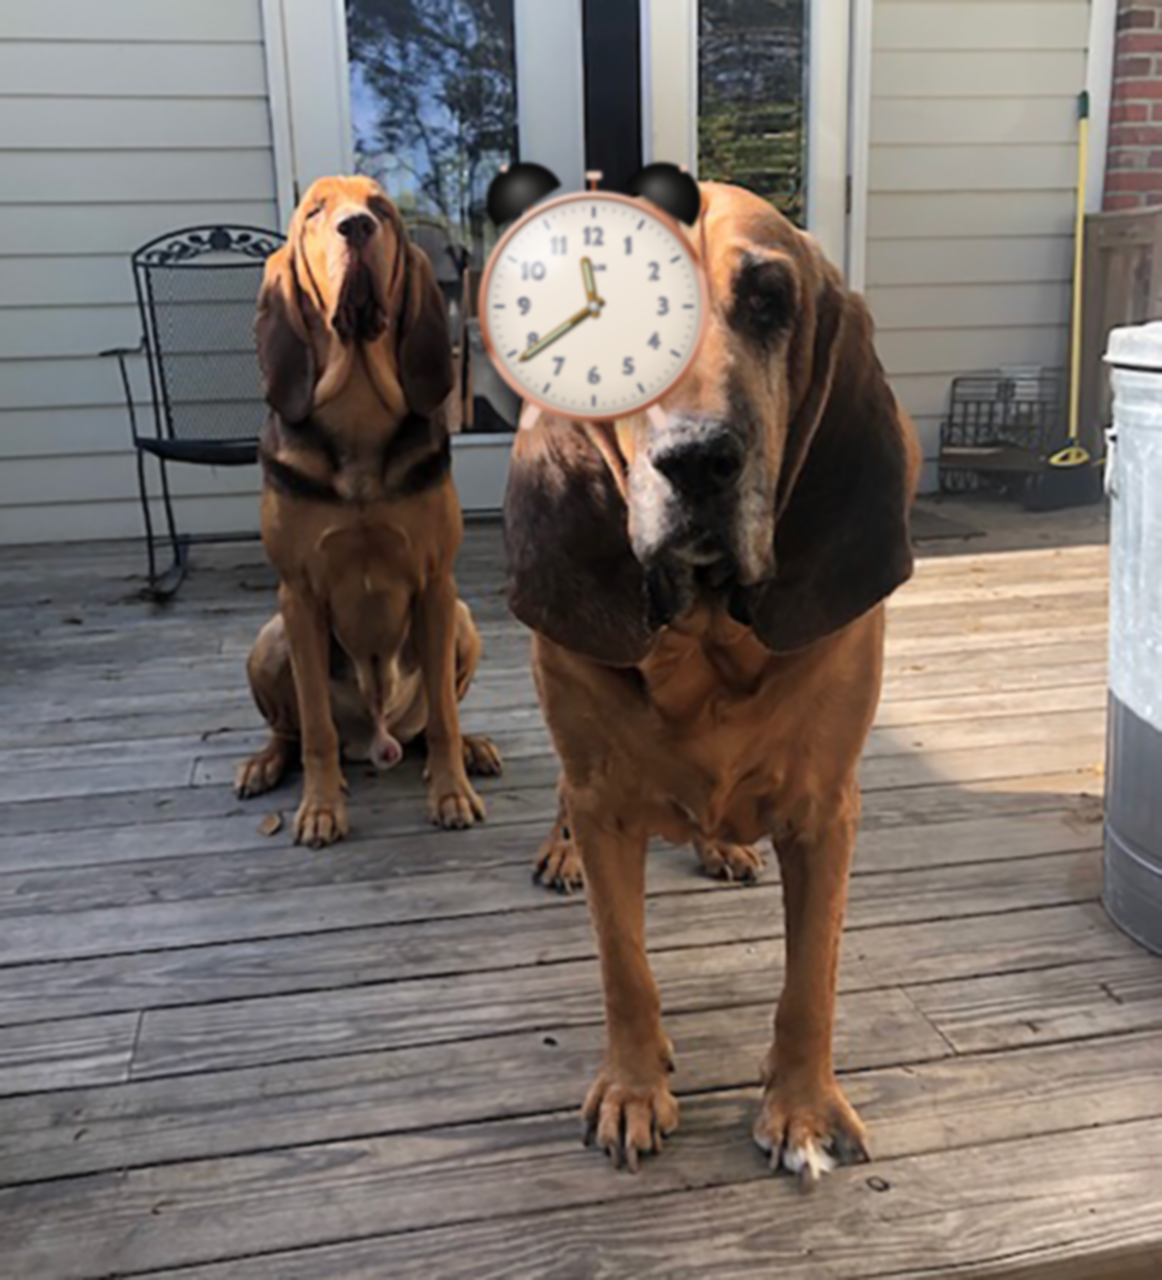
**11:39**
